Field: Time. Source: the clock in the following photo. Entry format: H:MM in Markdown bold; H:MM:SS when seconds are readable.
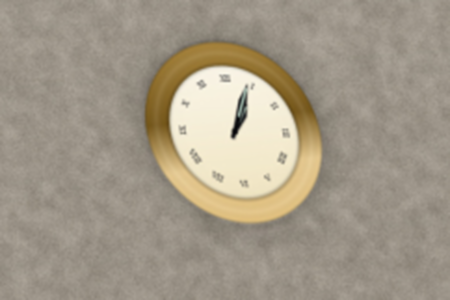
**1:04**
